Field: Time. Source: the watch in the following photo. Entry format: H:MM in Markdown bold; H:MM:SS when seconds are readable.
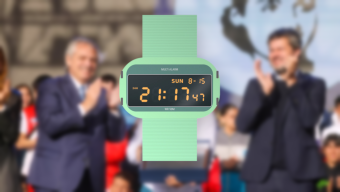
**21:17:47**
